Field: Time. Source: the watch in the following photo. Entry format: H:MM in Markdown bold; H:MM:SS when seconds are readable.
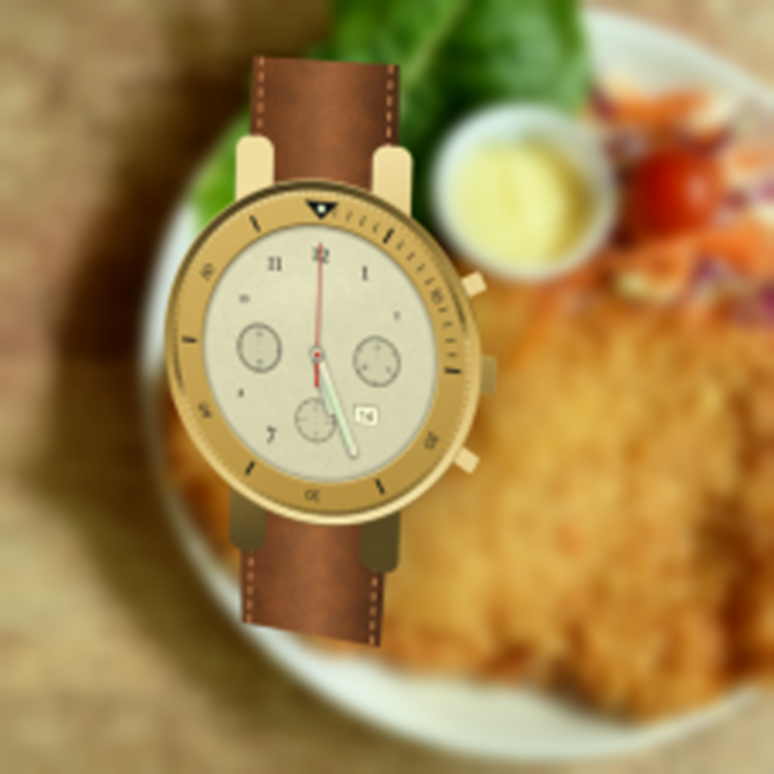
**5:26**
